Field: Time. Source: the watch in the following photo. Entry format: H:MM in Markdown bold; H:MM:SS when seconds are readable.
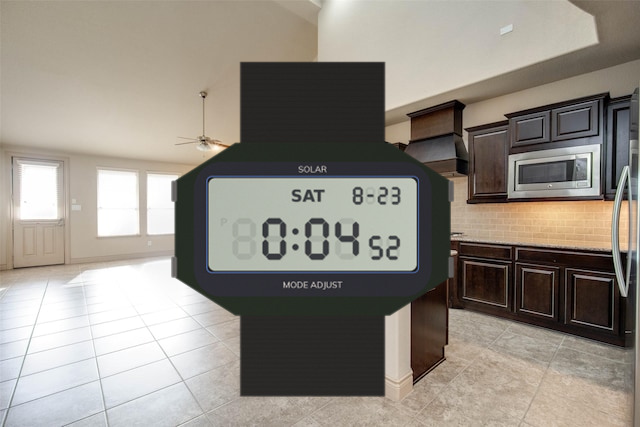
**0:04:52**
